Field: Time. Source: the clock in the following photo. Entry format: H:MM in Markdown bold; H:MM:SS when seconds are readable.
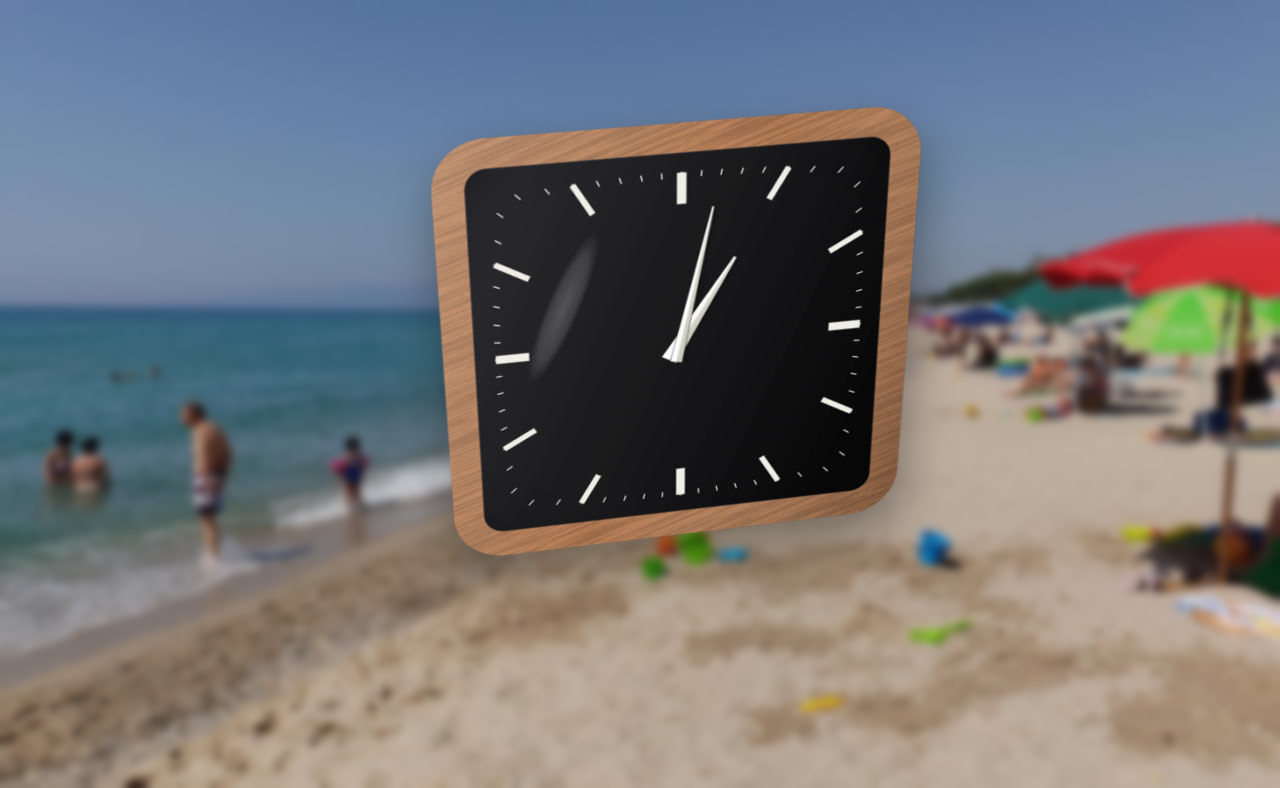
**1:02**
